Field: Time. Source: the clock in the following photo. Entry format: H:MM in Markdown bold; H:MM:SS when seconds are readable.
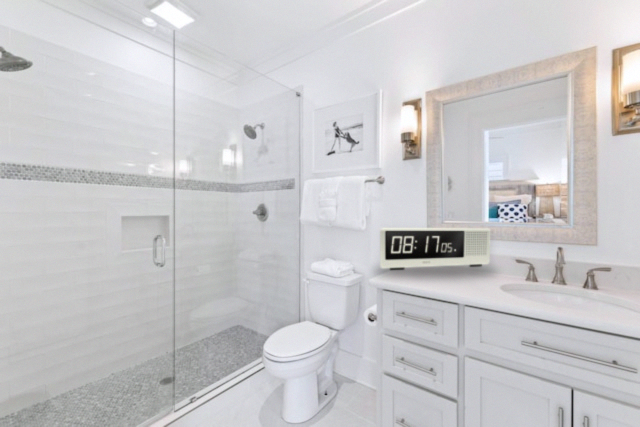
**8:17**
